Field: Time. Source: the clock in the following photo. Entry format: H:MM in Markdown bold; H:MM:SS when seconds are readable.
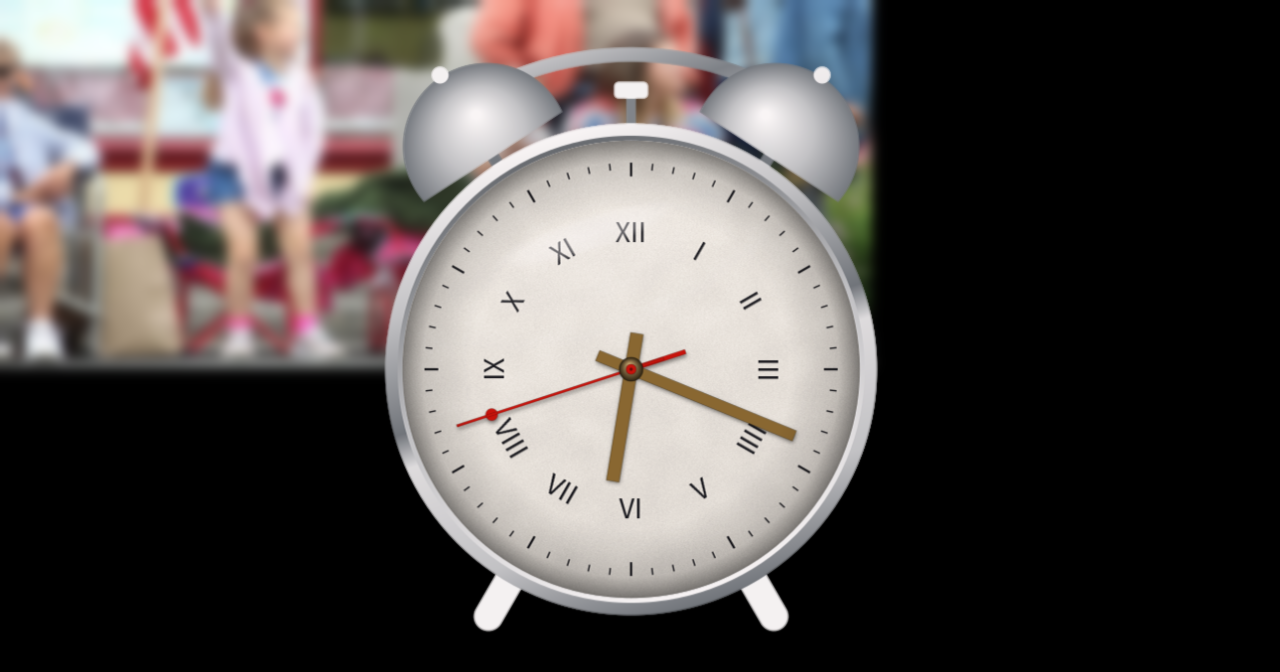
**6:18:42**
